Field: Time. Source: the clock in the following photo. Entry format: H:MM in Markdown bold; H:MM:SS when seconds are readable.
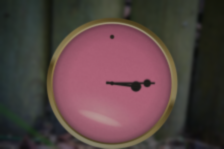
**3:15**
